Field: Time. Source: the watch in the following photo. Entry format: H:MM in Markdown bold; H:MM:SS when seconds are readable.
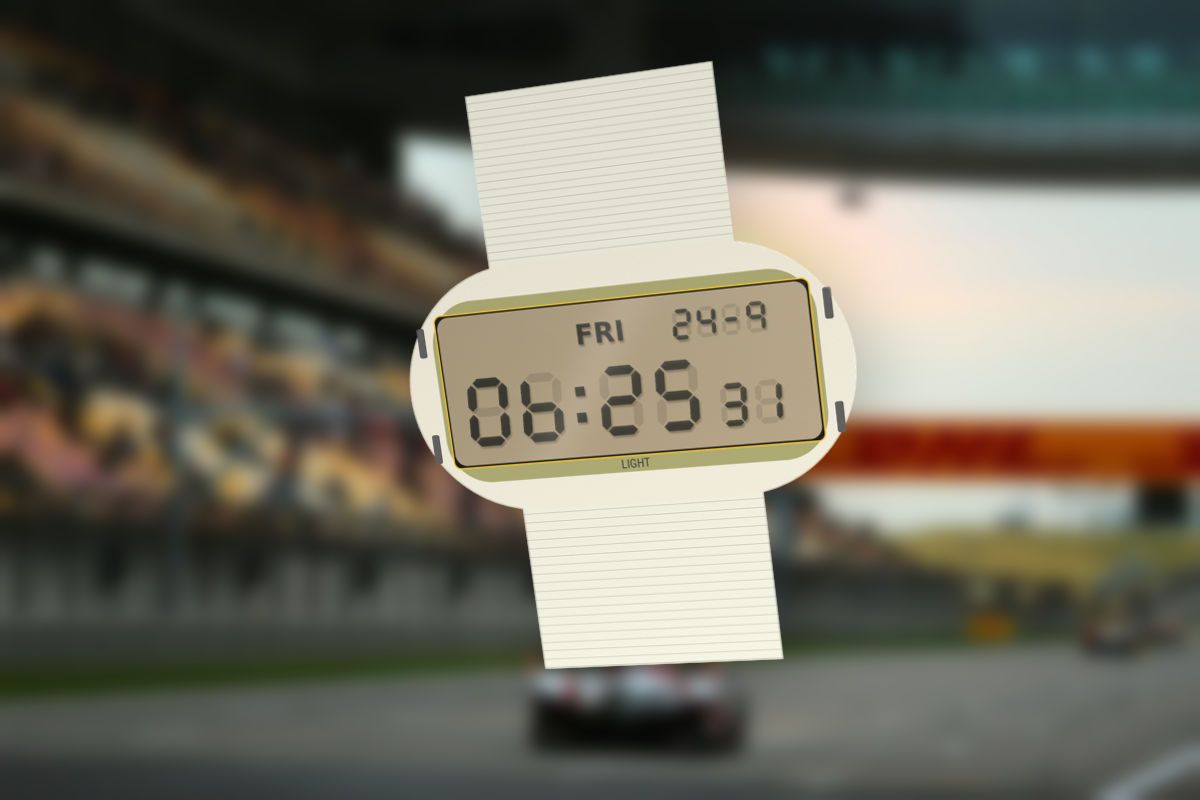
**6:25:31**
